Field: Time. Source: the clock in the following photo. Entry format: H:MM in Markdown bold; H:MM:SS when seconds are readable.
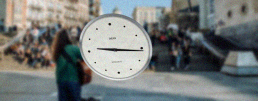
**9:16**
